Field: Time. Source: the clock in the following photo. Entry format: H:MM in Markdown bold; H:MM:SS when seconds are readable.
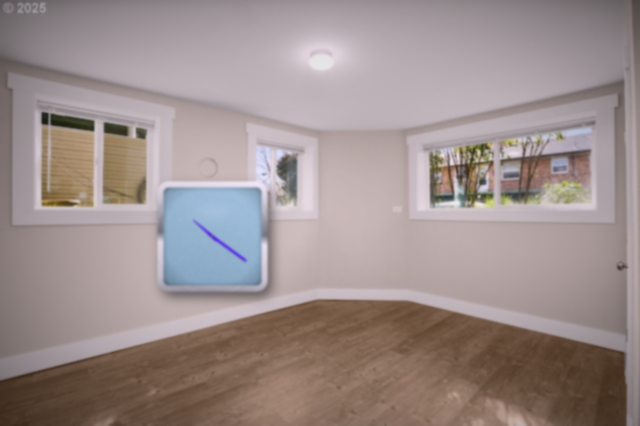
**10:21**
